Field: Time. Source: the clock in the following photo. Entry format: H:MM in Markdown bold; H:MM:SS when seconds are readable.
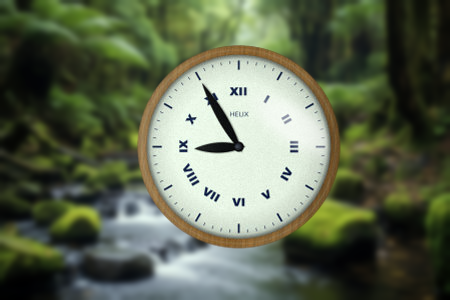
**8:55**
